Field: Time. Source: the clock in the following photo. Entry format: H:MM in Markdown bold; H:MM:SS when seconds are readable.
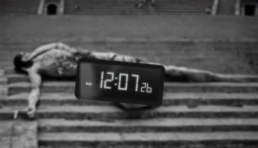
**12:07:26**
